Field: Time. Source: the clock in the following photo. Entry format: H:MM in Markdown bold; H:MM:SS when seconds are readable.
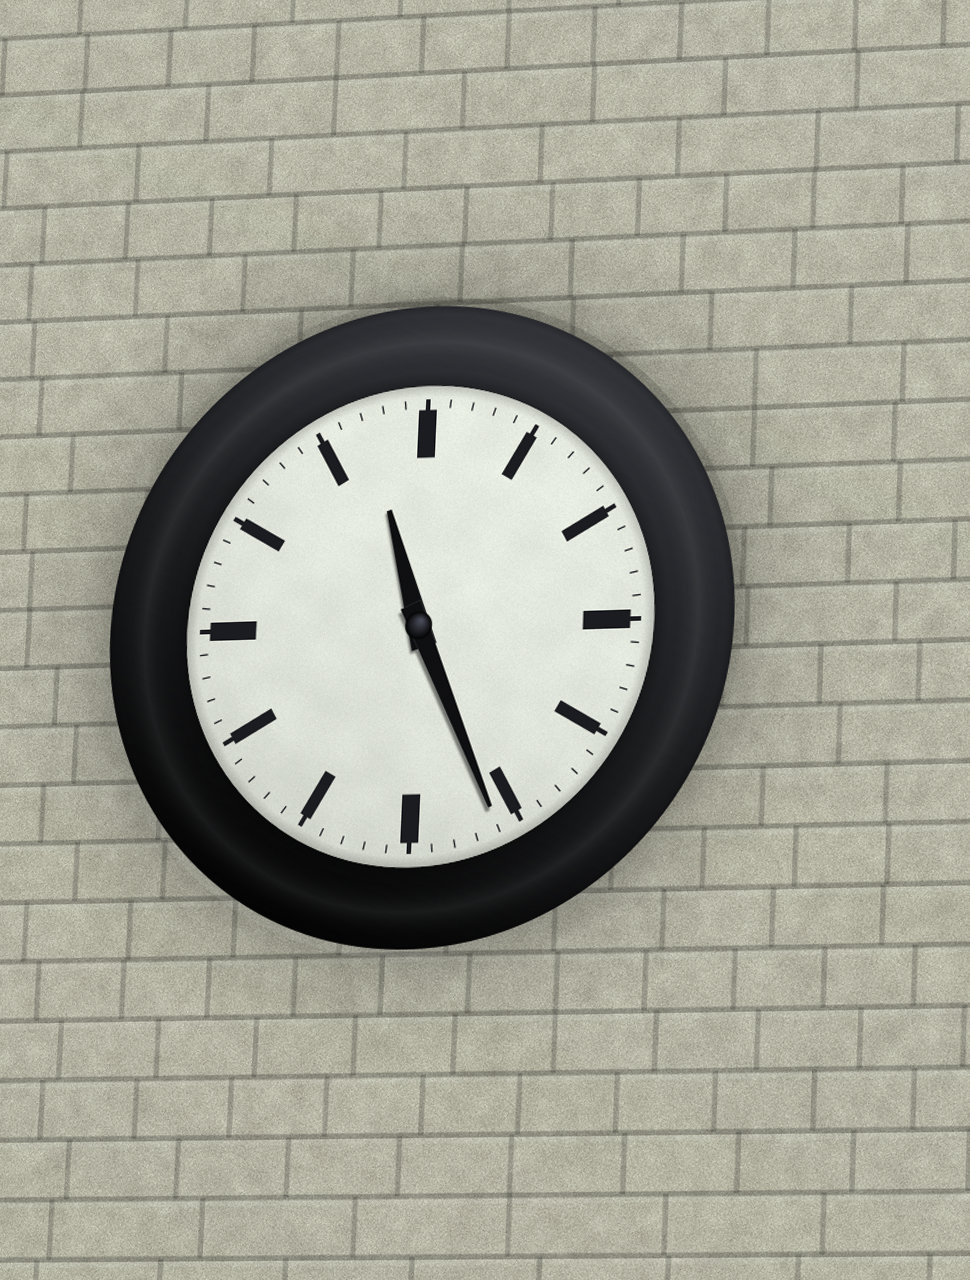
**11:26**
